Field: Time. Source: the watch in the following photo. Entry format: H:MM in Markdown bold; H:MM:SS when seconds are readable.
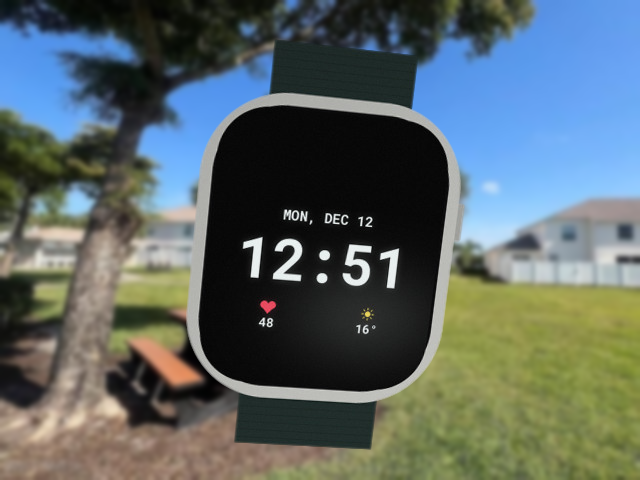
**12:51**
